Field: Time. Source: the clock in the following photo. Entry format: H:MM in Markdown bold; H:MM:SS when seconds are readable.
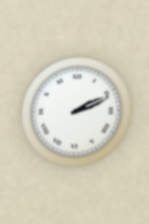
**2:11**
